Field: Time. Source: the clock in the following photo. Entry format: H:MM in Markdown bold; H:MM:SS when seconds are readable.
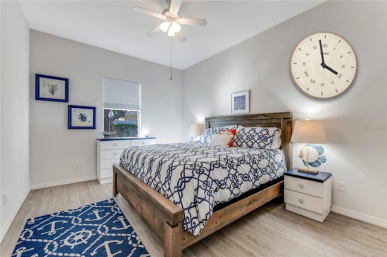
**3:58**
